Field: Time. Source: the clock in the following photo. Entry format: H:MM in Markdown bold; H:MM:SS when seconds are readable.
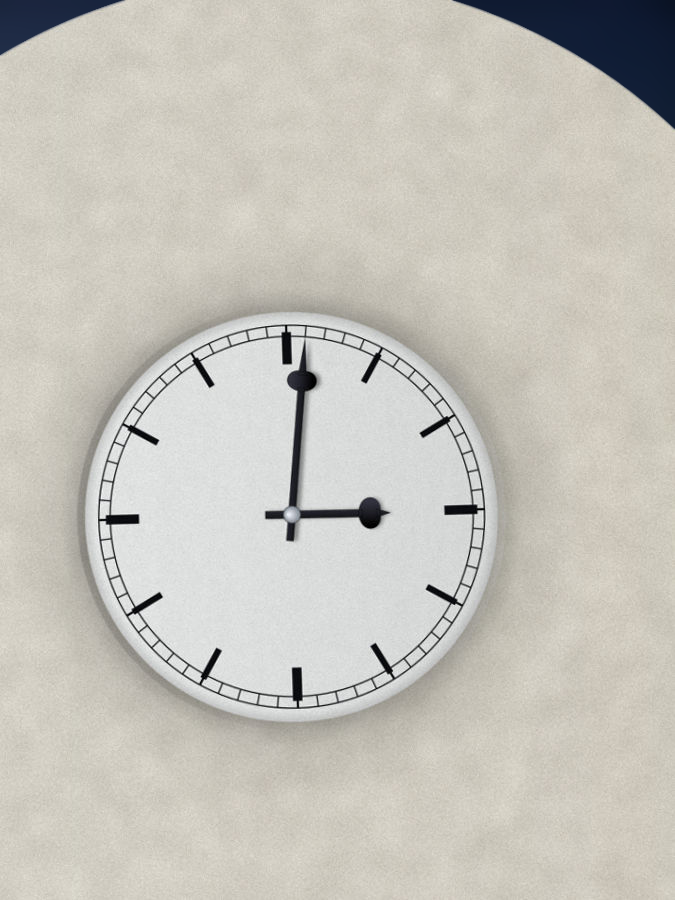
**3:01**
